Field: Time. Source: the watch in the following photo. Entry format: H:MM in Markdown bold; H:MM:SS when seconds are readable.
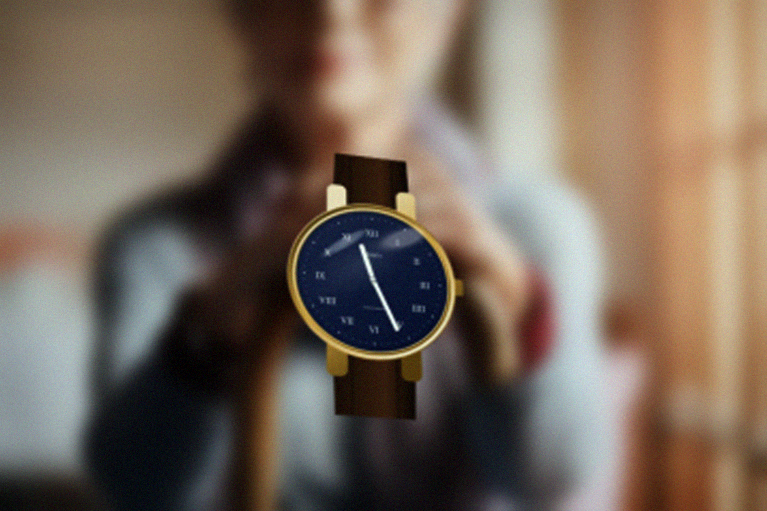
**11:26**
